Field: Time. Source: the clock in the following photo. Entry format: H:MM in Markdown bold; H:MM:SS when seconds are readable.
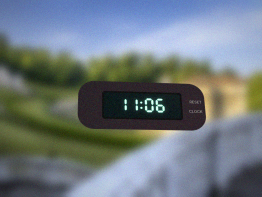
**11:06**
